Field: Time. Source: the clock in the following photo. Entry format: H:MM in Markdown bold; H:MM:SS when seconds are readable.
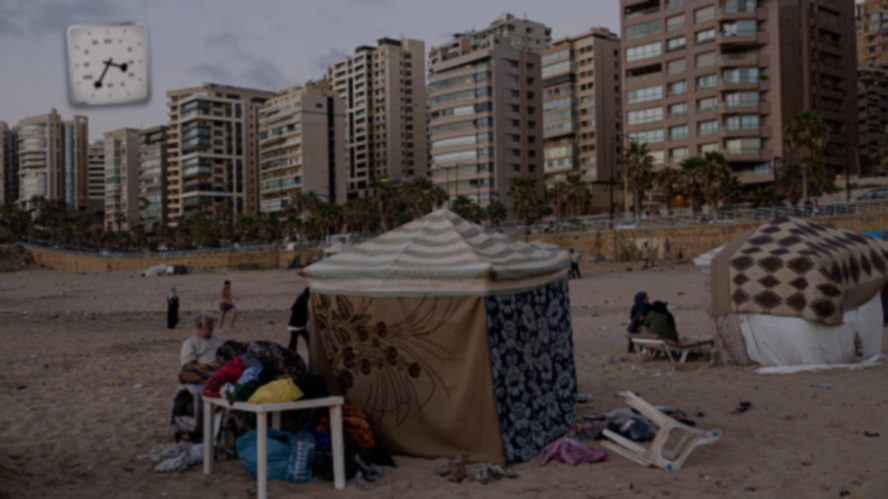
**3:35**
